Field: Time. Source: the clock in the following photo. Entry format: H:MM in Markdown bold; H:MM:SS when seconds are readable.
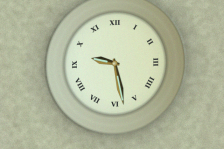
**9:28**
